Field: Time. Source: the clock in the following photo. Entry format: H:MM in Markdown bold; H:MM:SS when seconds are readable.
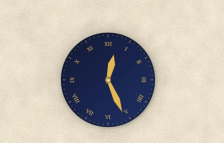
**12:26**
